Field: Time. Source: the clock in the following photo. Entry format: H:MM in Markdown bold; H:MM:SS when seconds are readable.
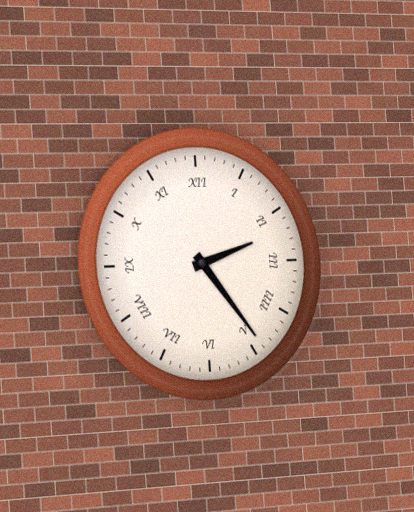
**2:24**
